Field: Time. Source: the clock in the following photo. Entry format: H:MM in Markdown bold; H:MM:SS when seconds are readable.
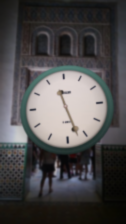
**11:27**
